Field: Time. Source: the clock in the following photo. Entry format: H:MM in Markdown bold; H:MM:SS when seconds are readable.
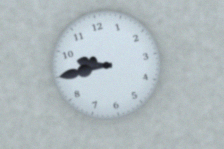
**9:45**
